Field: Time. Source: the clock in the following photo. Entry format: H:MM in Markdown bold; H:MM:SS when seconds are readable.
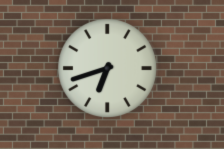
**6:42**
